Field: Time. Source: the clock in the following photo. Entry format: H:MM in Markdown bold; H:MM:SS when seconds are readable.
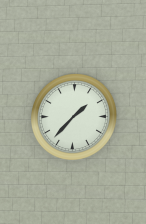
**1:37**
